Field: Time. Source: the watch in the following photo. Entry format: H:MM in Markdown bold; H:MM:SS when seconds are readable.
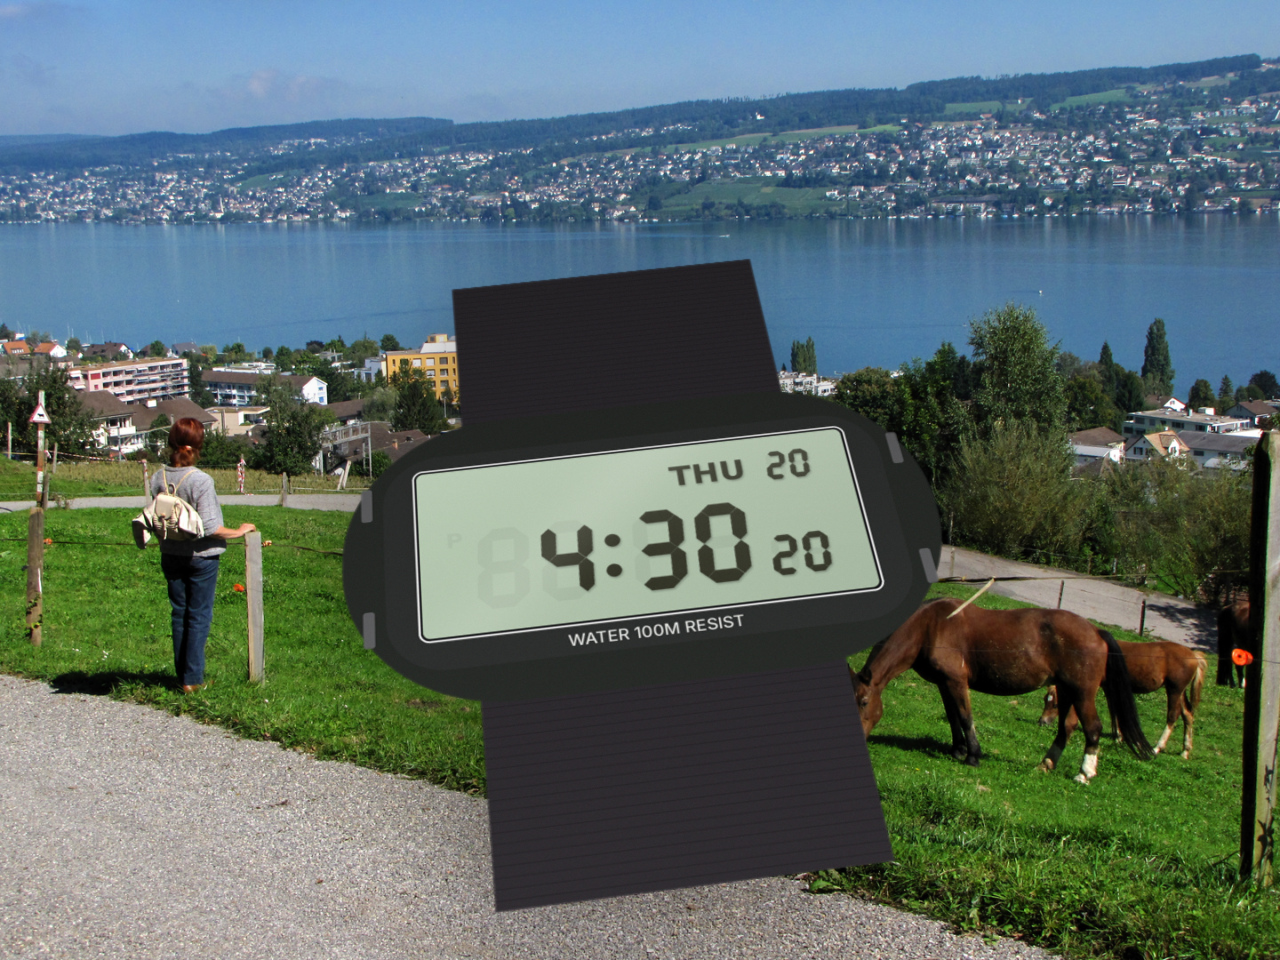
**4:30:20**
